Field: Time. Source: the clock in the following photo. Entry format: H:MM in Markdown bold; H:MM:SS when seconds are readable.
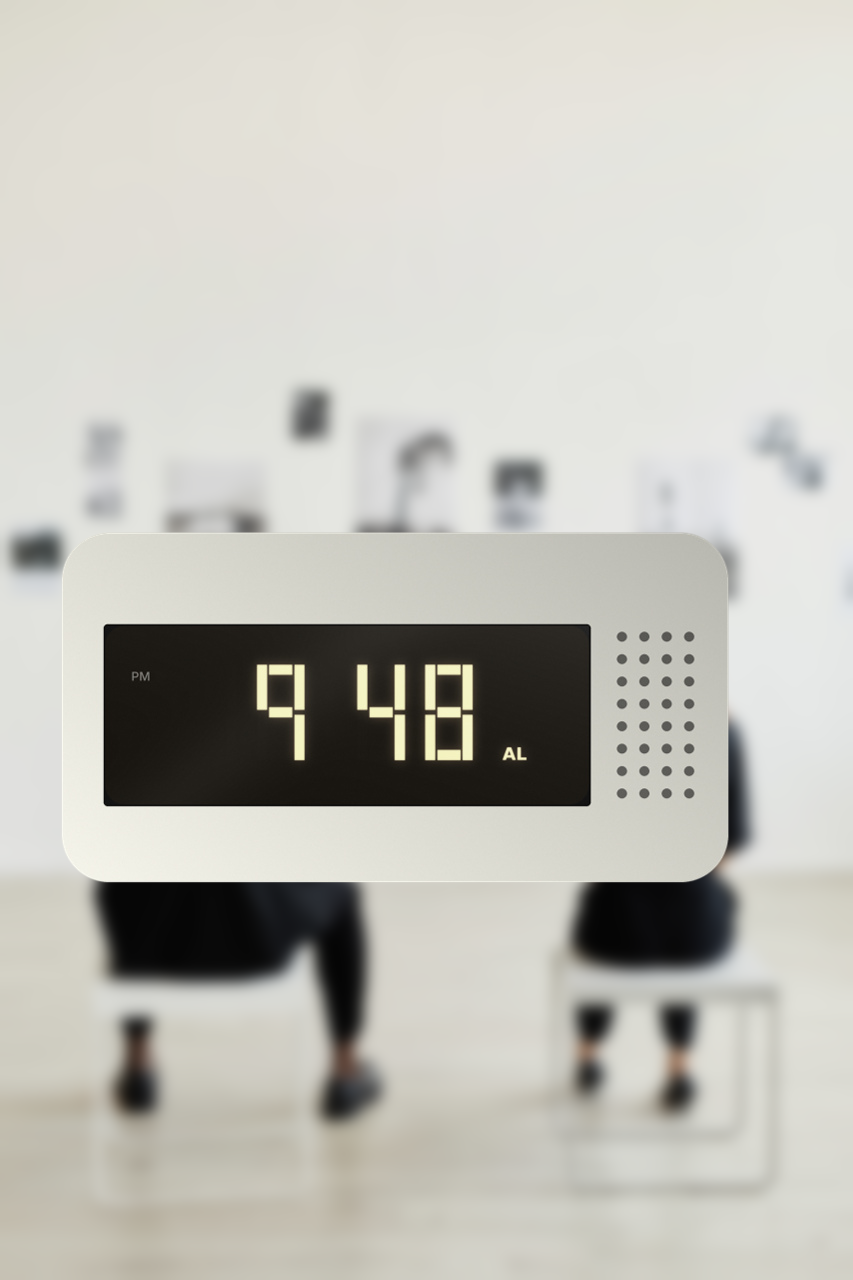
**9:48**
